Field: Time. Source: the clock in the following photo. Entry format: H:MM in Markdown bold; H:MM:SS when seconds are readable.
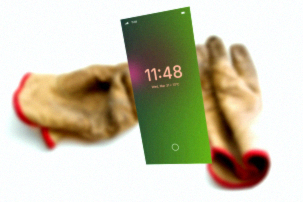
**11:48**
